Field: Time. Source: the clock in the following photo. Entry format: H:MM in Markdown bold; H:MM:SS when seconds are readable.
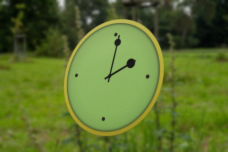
**2:01**
